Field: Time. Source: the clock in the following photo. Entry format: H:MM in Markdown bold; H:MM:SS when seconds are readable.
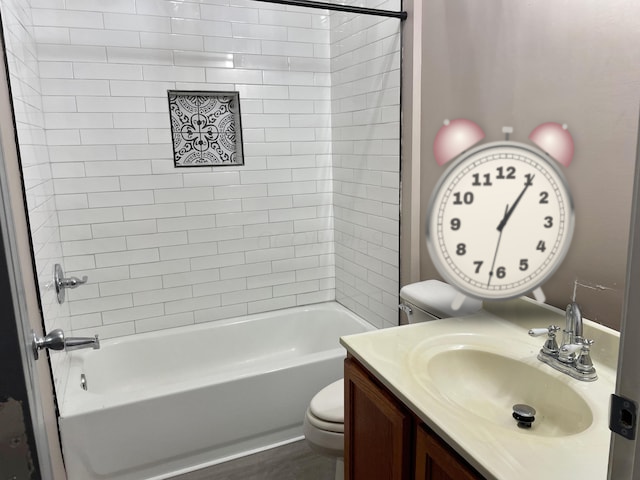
**1:05:32**
